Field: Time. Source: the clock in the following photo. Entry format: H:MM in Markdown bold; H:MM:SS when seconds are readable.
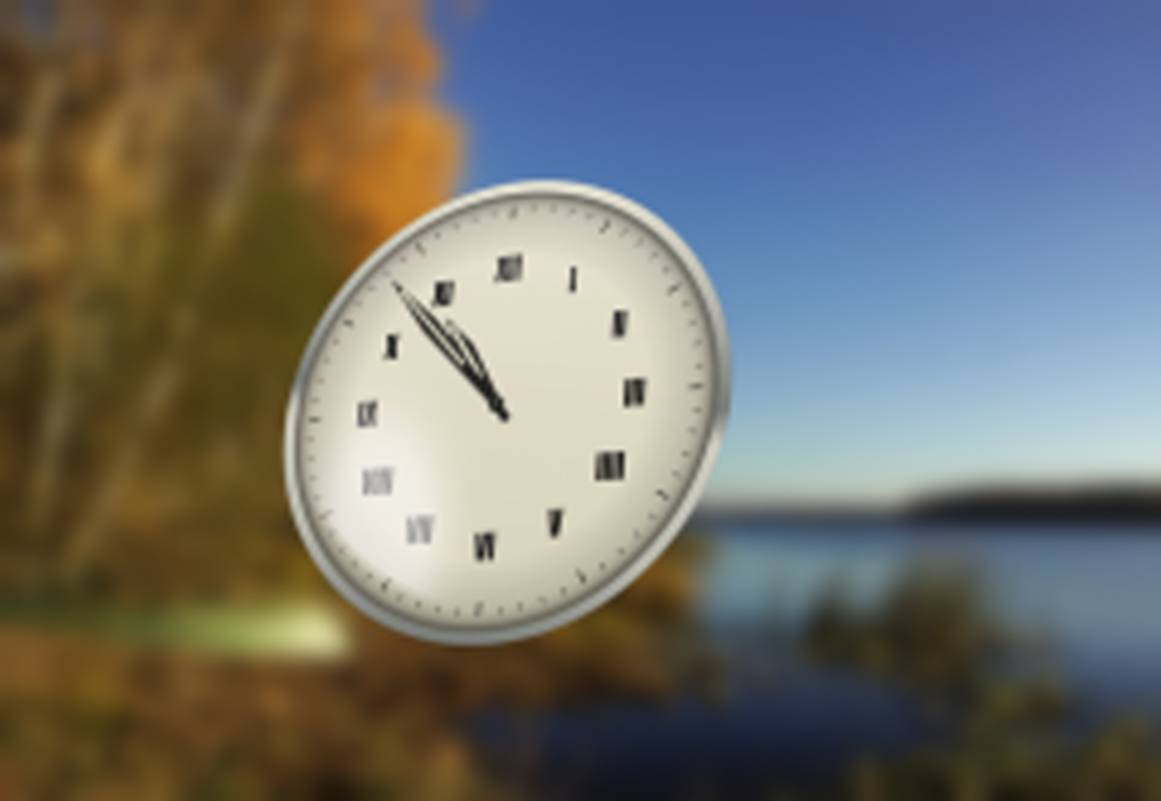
**10:53**
